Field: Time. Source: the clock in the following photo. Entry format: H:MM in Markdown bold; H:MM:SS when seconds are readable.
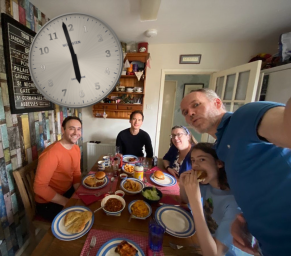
**5:59**
